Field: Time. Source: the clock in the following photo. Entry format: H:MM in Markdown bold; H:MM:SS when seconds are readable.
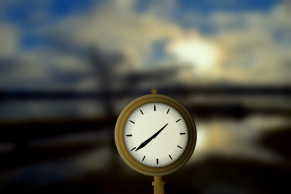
**1:39**
